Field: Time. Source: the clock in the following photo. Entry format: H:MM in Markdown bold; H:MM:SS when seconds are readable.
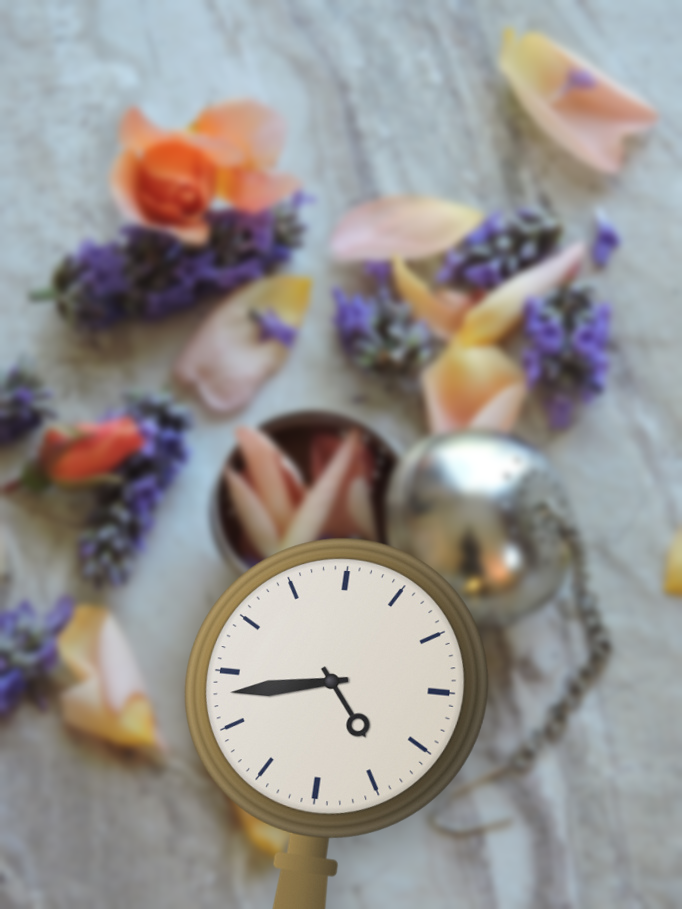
**4:43**
